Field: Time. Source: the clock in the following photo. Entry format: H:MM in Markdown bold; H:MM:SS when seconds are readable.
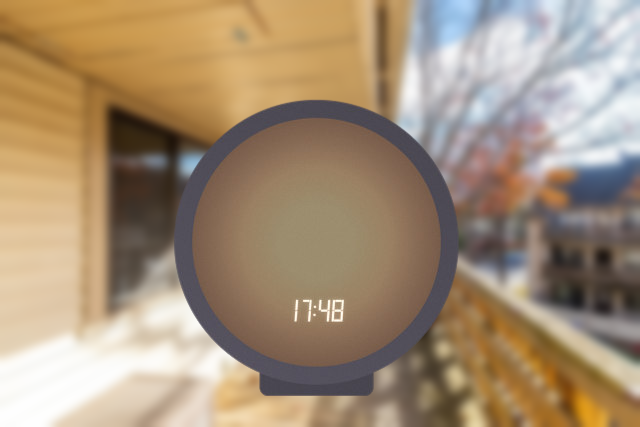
**17:48**
